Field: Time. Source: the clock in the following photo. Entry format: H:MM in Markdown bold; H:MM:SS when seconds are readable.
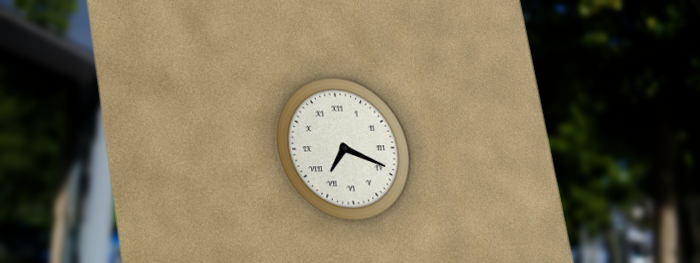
**7:19**
